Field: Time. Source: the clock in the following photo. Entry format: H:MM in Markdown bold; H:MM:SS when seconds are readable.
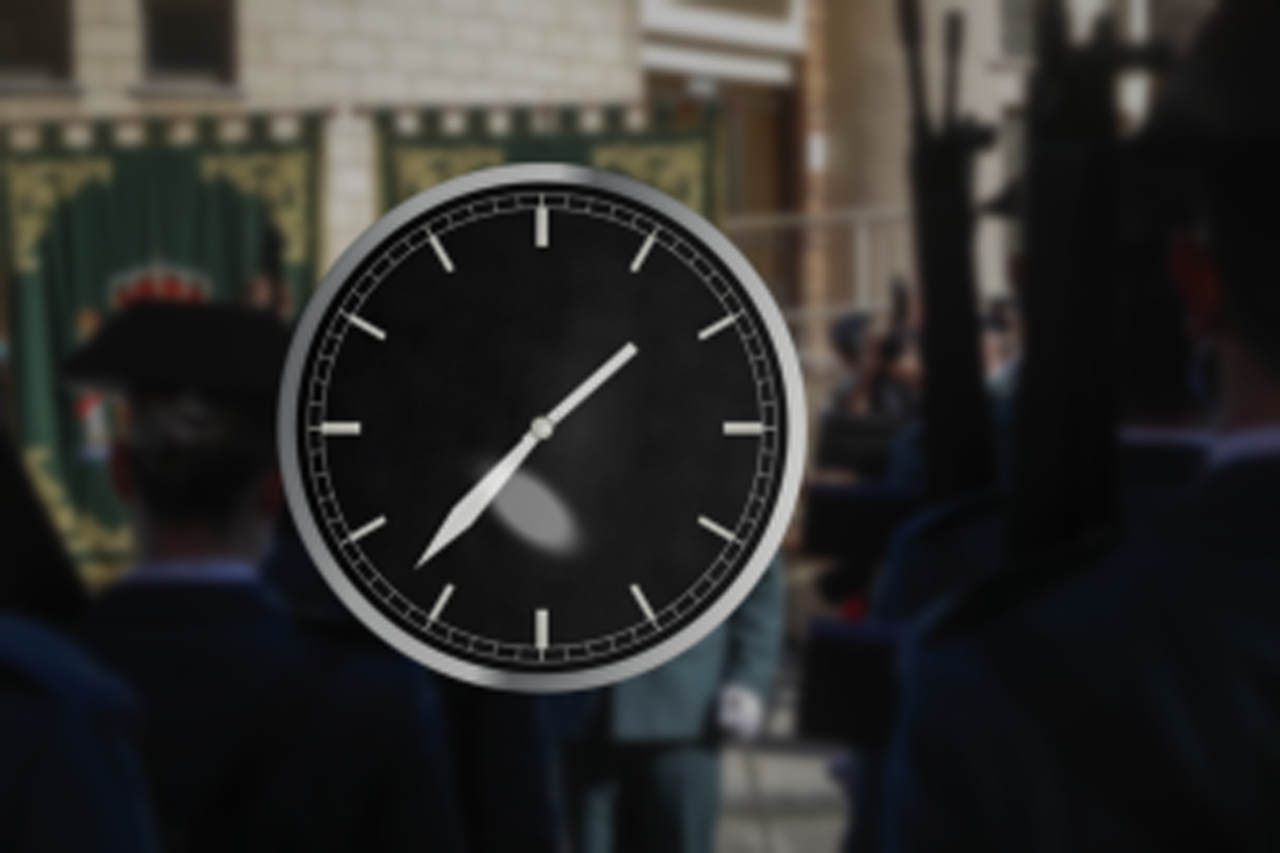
**1:37**
